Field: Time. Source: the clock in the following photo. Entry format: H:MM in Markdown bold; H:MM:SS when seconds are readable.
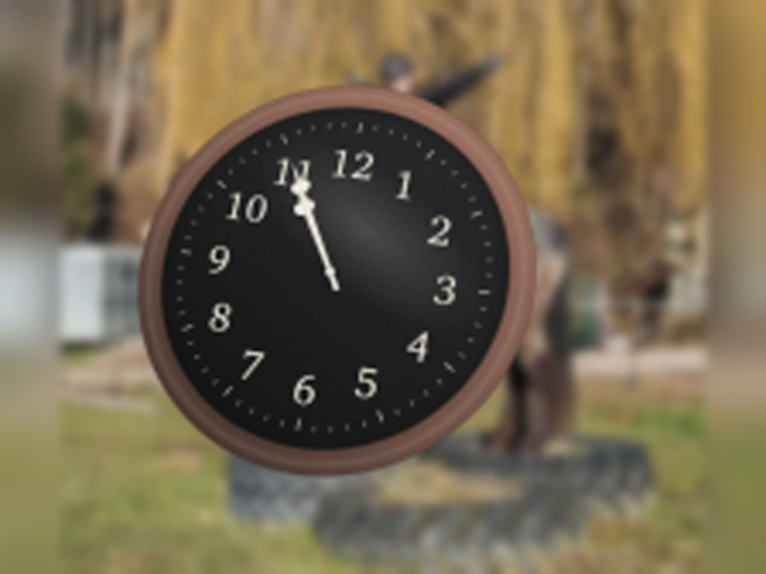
**10:55**
